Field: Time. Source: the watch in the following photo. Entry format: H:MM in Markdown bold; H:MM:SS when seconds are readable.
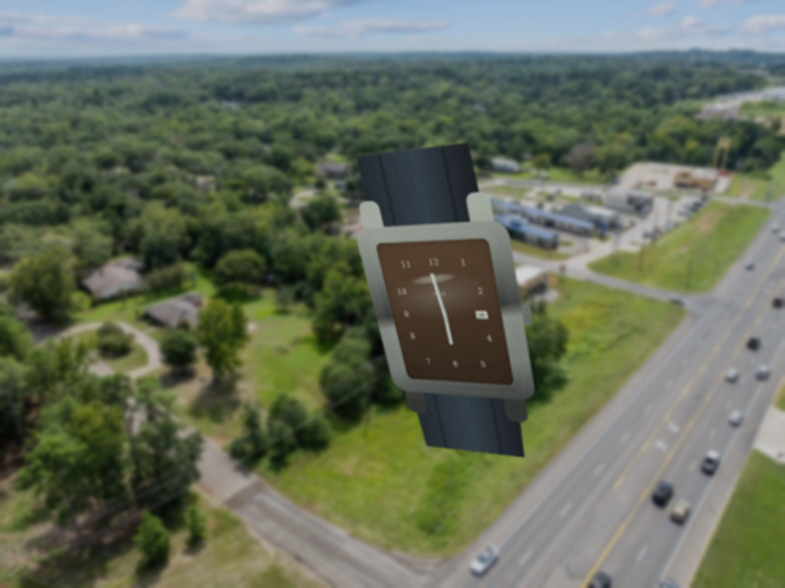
**5:59**
